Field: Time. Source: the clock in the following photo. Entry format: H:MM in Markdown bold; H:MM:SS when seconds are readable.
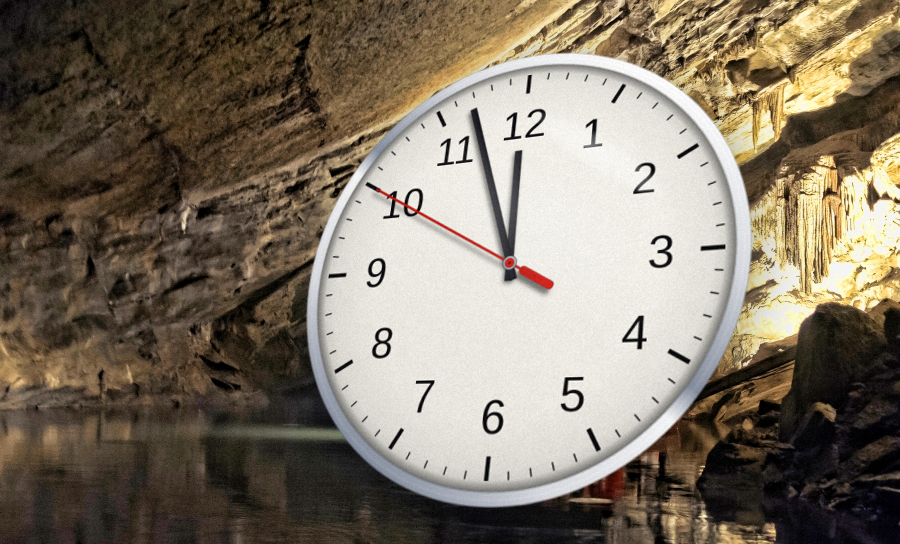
**11:56:50**
